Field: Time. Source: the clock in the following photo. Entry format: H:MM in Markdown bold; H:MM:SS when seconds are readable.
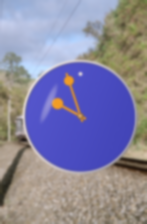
**9:57**
